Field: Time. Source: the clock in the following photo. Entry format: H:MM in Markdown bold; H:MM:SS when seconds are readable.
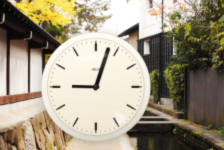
**9:03**
